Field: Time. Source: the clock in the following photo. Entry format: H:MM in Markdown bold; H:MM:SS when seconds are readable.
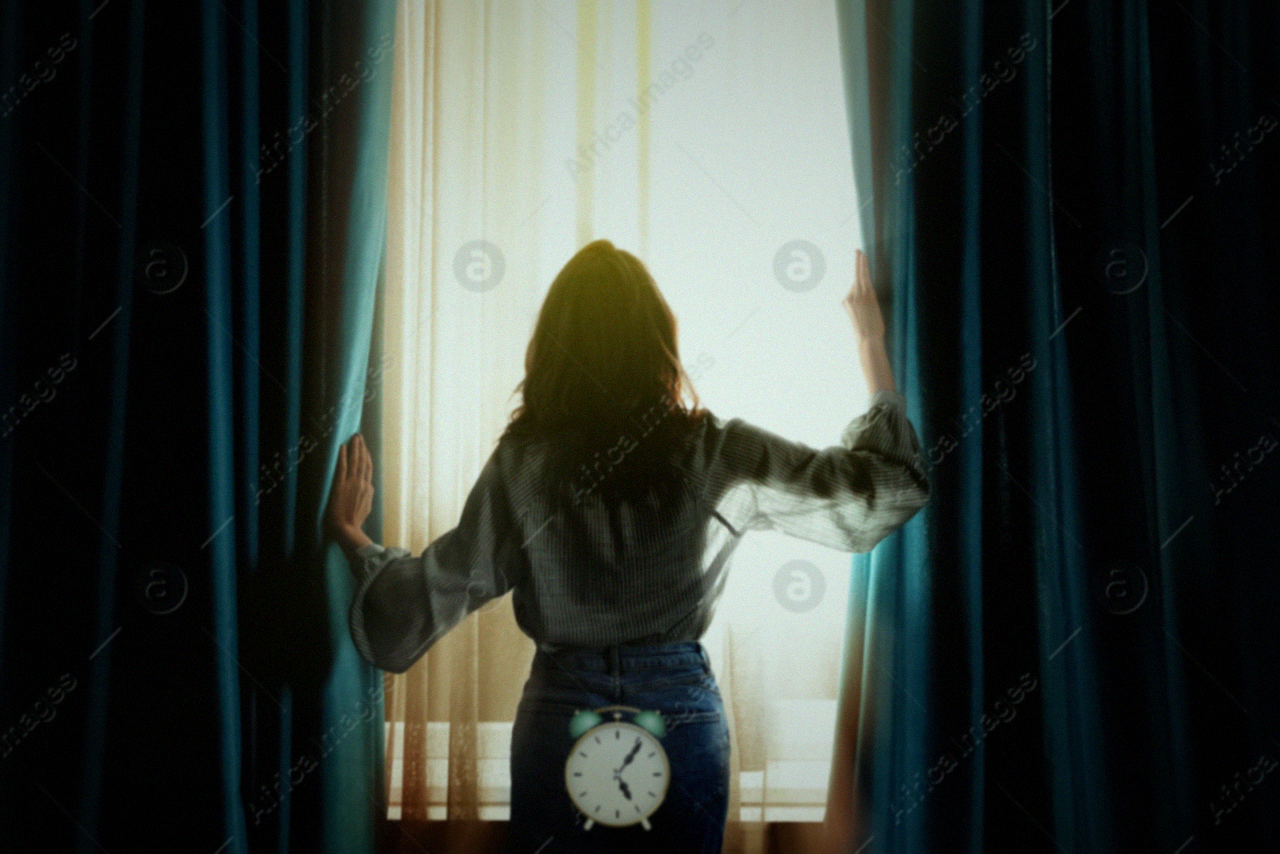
**5:06**
